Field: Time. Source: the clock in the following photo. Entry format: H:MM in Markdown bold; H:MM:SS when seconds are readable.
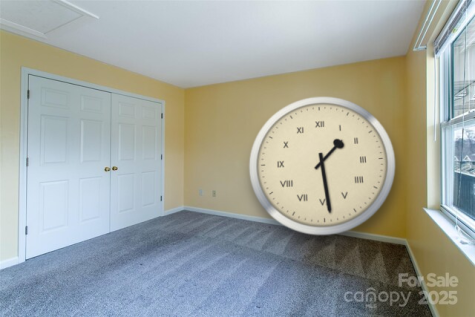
**1:29**
